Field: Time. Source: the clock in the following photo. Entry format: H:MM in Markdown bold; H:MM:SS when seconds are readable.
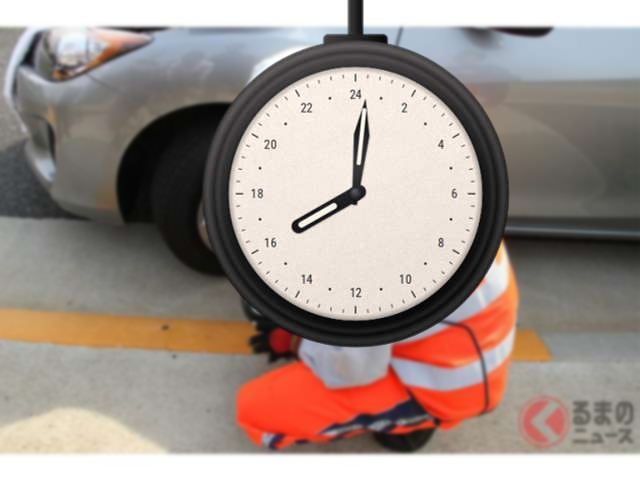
**16:01**
